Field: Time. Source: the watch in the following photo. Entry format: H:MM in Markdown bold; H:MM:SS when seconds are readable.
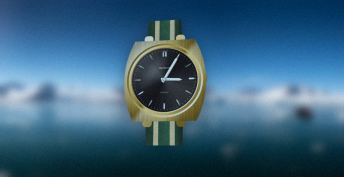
**3:05**
